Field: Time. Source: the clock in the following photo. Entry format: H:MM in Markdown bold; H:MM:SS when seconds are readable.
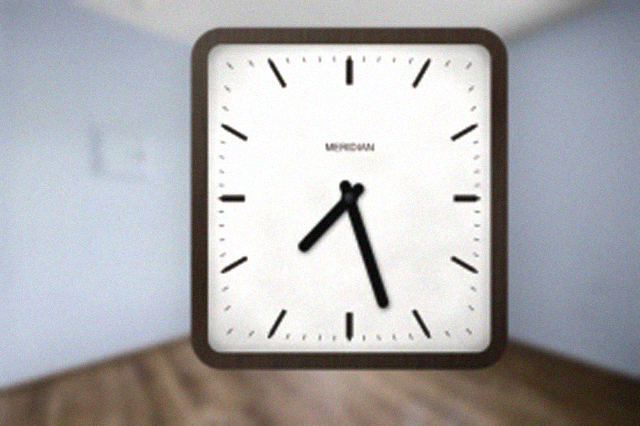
**7:27**
